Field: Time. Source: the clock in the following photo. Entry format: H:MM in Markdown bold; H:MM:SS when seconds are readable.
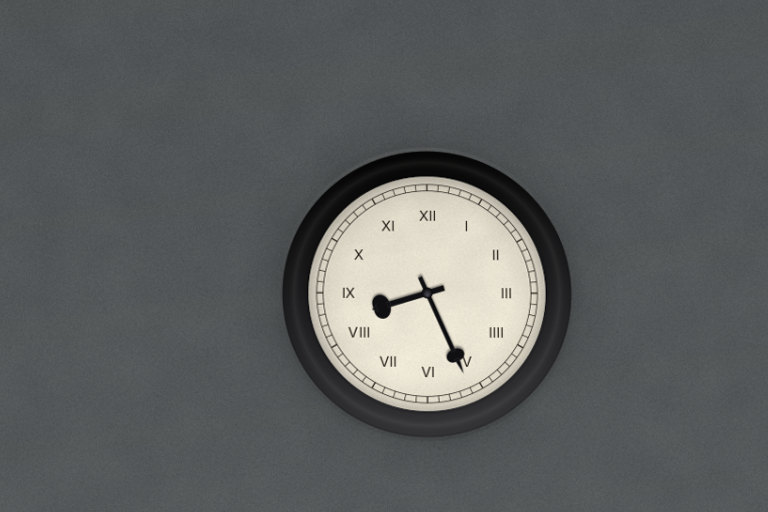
**8:26**
